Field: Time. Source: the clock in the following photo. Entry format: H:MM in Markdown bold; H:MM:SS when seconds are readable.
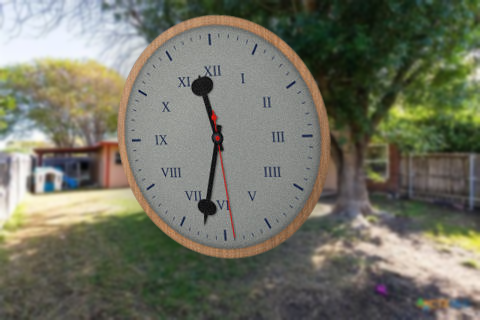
**11:32:29**
